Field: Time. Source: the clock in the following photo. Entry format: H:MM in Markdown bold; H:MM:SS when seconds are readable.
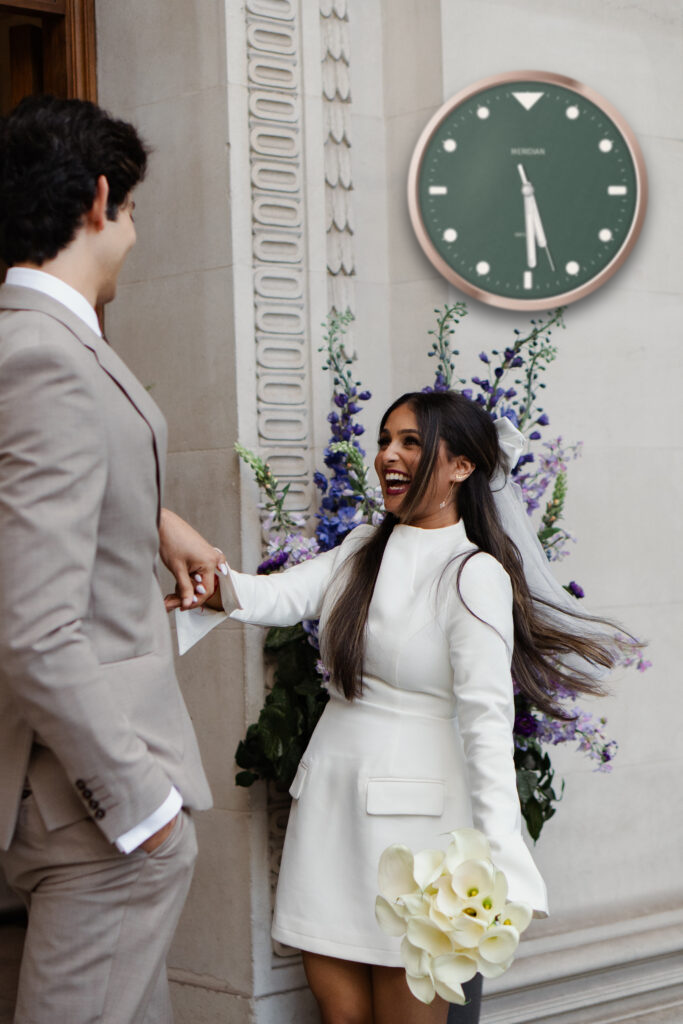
**5:29:27**
